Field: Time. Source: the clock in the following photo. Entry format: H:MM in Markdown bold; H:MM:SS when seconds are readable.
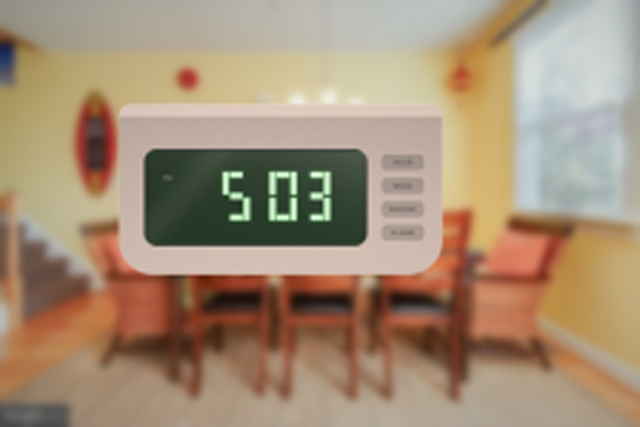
**5:03**
